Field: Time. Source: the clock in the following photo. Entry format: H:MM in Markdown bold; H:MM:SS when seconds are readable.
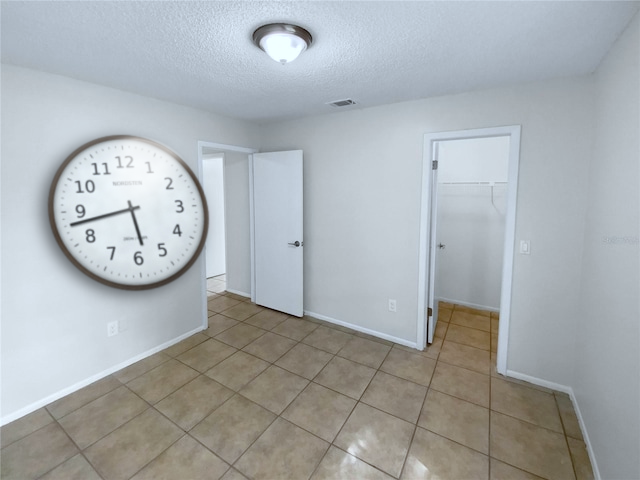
**5:43**
